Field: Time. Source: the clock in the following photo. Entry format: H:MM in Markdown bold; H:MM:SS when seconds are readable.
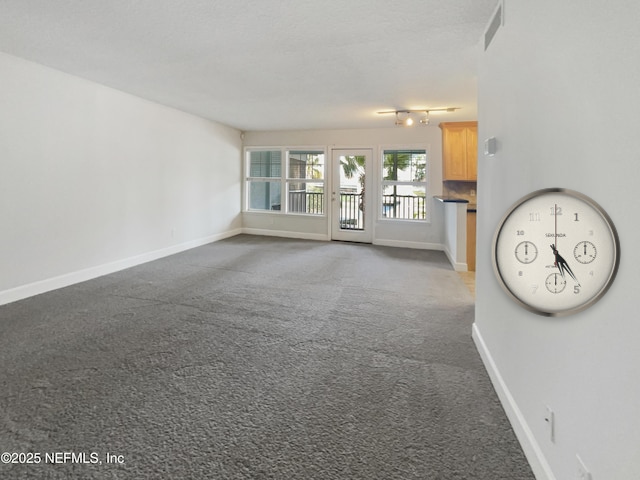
**5:24**
